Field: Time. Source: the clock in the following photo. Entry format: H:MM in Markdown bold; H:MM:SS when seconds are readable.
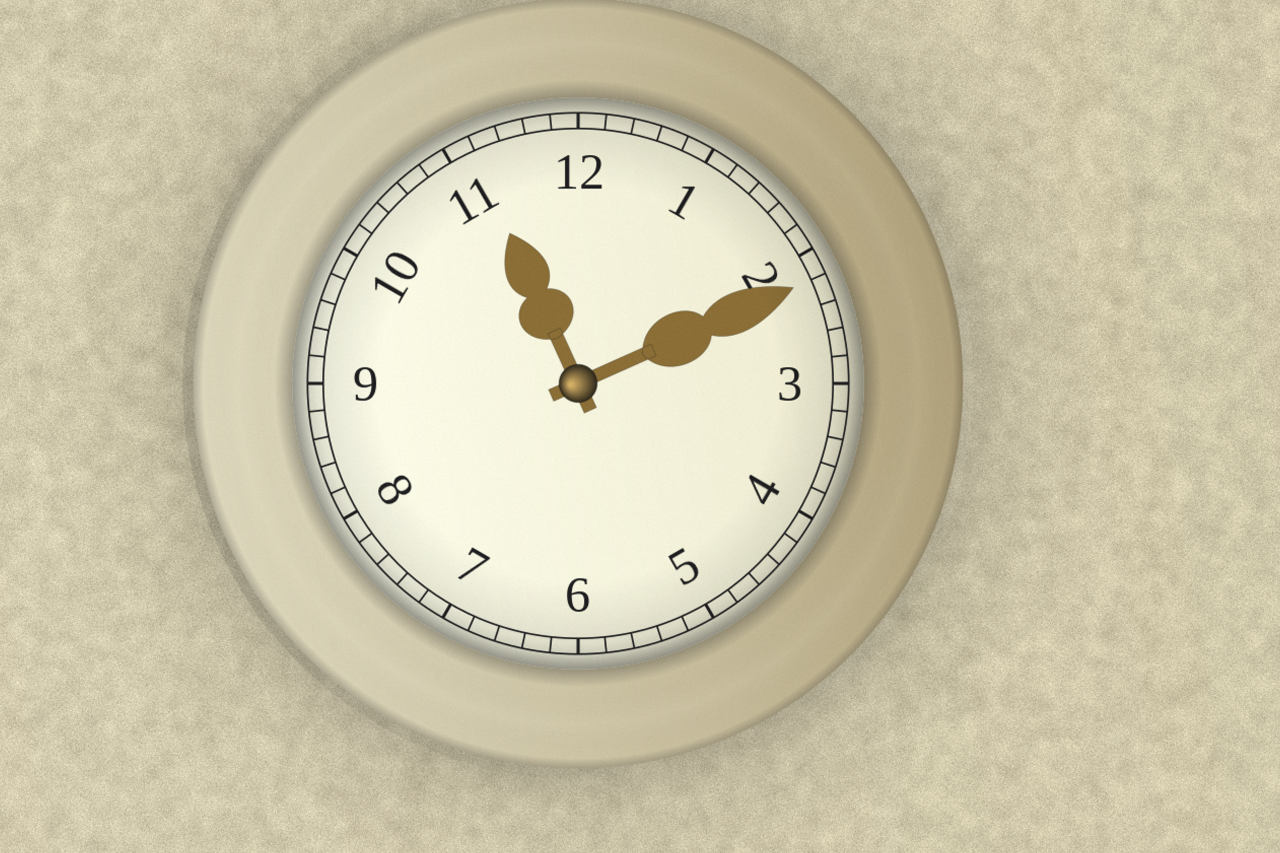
**11:11**
